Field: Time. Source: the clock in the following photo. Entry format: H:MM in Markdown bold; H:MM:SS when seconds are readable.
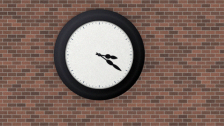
**3:21**
